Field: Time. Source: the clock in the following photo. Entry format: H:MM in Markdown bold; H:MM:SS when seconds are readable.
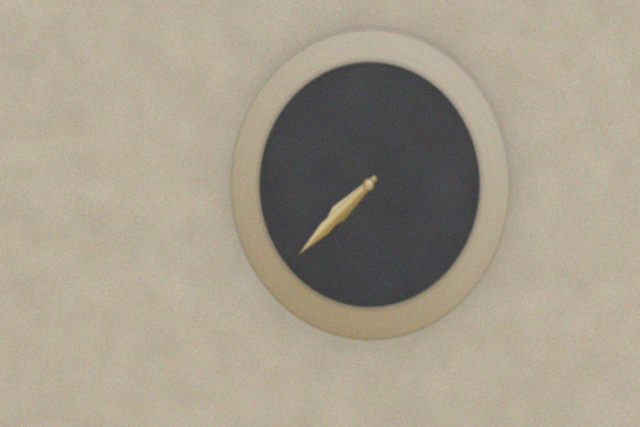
**7:38**
